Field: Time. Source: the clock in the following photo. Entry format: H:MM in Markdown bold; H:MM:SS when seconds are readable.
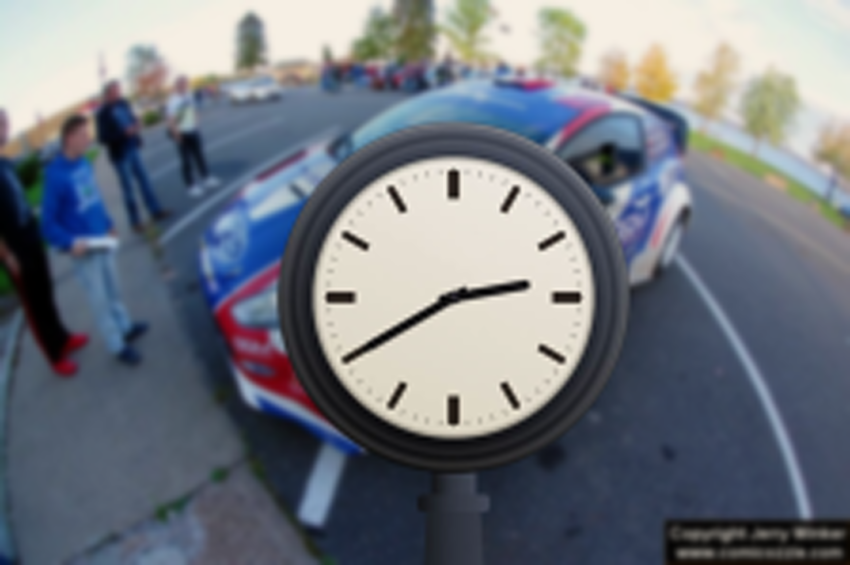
**2:40**
